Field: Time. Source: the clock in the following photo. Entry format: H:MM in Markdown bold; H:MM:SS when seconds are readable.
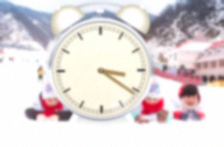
**3:21**
